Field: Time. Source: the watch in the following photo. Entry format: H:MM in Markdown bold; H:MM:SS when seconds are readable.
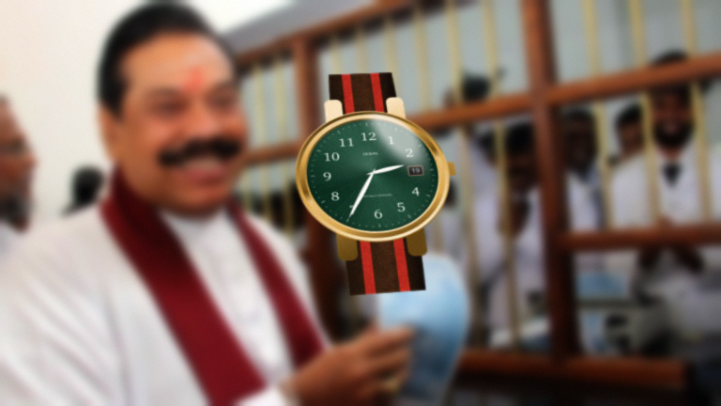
**2:35**
